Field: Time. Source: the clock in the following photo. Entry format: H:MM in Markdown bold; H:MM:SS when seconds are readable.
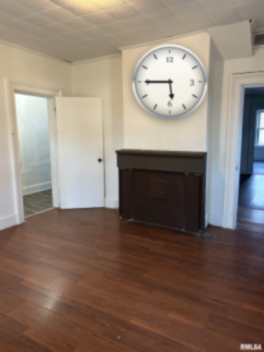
**5:45**
